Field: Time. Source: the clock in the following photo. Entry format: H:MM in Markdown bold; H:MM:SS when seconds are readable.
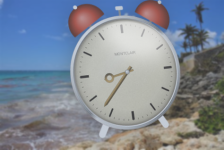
**8:37**
